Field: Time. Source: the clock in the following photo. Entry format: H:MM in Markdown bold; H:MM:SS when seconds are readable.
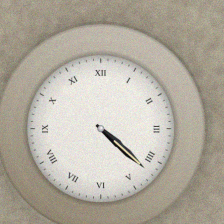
**4:22**
